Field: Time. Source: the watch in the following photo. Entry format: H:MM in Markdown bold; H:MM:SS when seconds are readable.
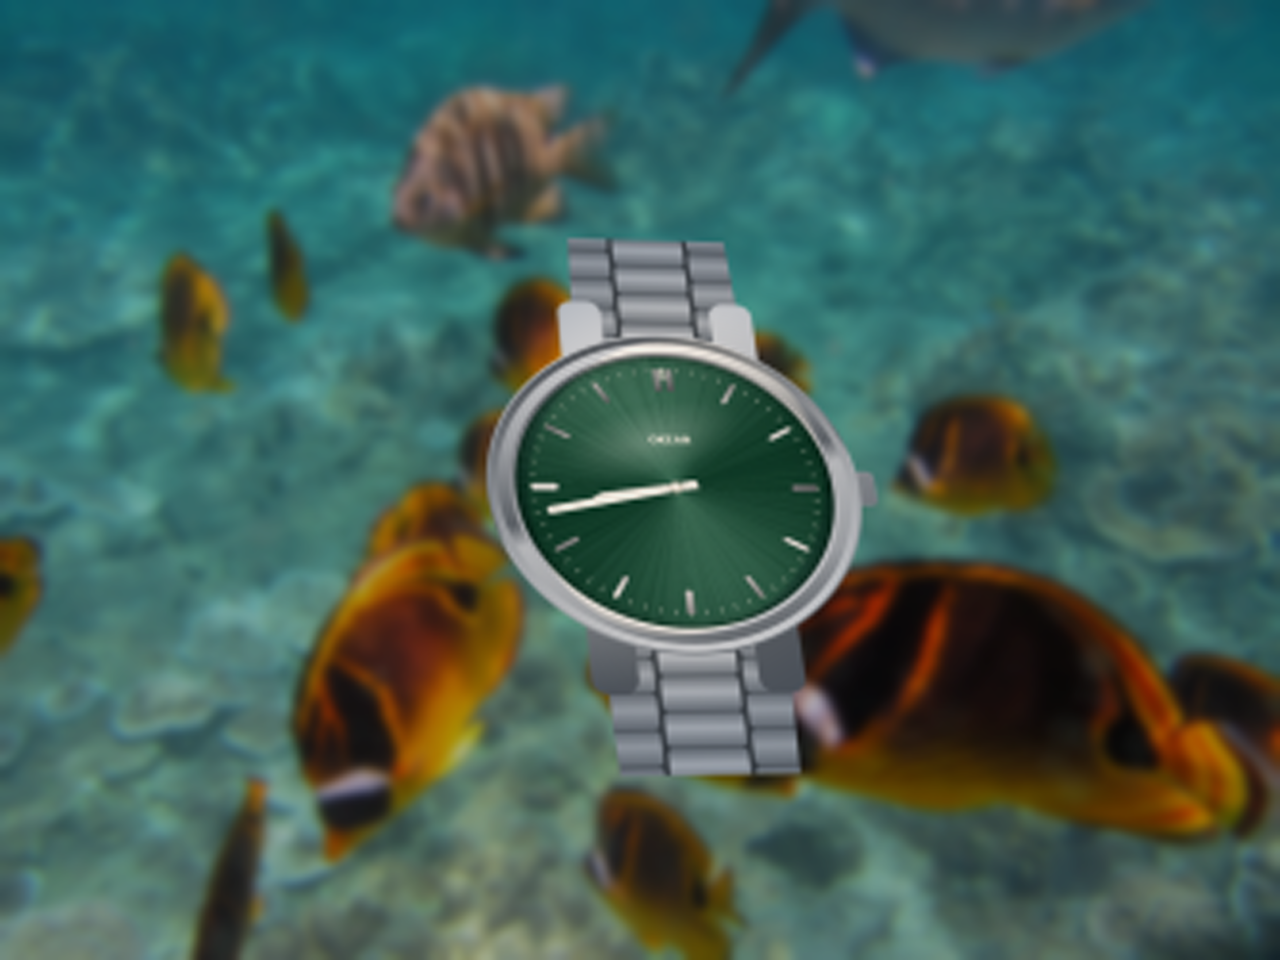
**8:43**
